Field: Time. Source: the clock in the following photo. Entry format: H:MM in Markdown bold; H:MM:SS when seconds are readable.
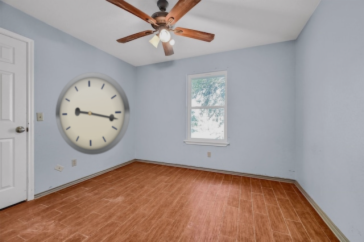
**9:17**
